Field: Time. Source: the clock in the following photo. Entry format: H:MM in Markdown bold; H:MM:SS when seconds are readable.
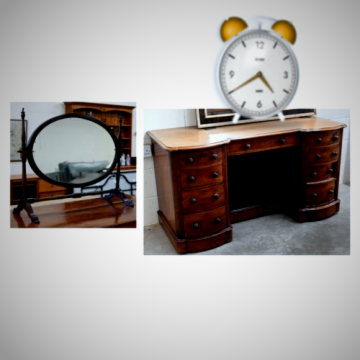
**4:40**
